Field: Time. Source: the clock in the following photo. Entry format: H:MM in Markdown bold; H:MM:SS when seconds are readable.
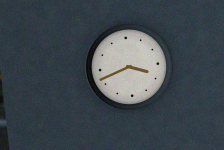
**3:42**
